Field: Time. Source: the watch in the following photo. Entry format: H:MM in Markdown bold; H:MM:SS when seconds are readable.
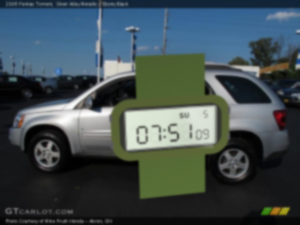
**7:51**
